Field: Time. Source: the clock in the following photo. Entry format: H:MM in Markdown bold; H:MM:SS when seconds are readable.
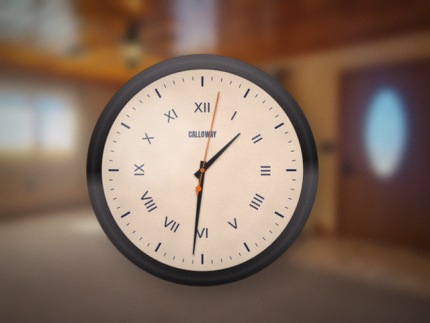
**1:31:02**
